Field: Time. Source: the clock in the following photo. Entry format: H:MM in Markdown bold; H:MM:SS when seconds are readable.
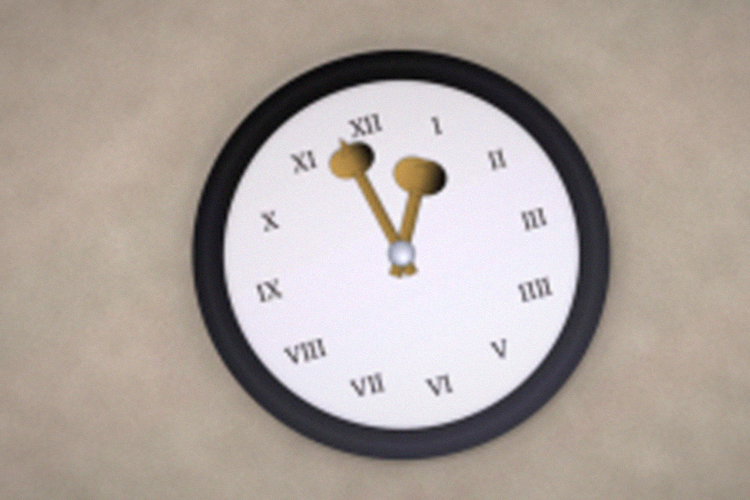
**12:58**
